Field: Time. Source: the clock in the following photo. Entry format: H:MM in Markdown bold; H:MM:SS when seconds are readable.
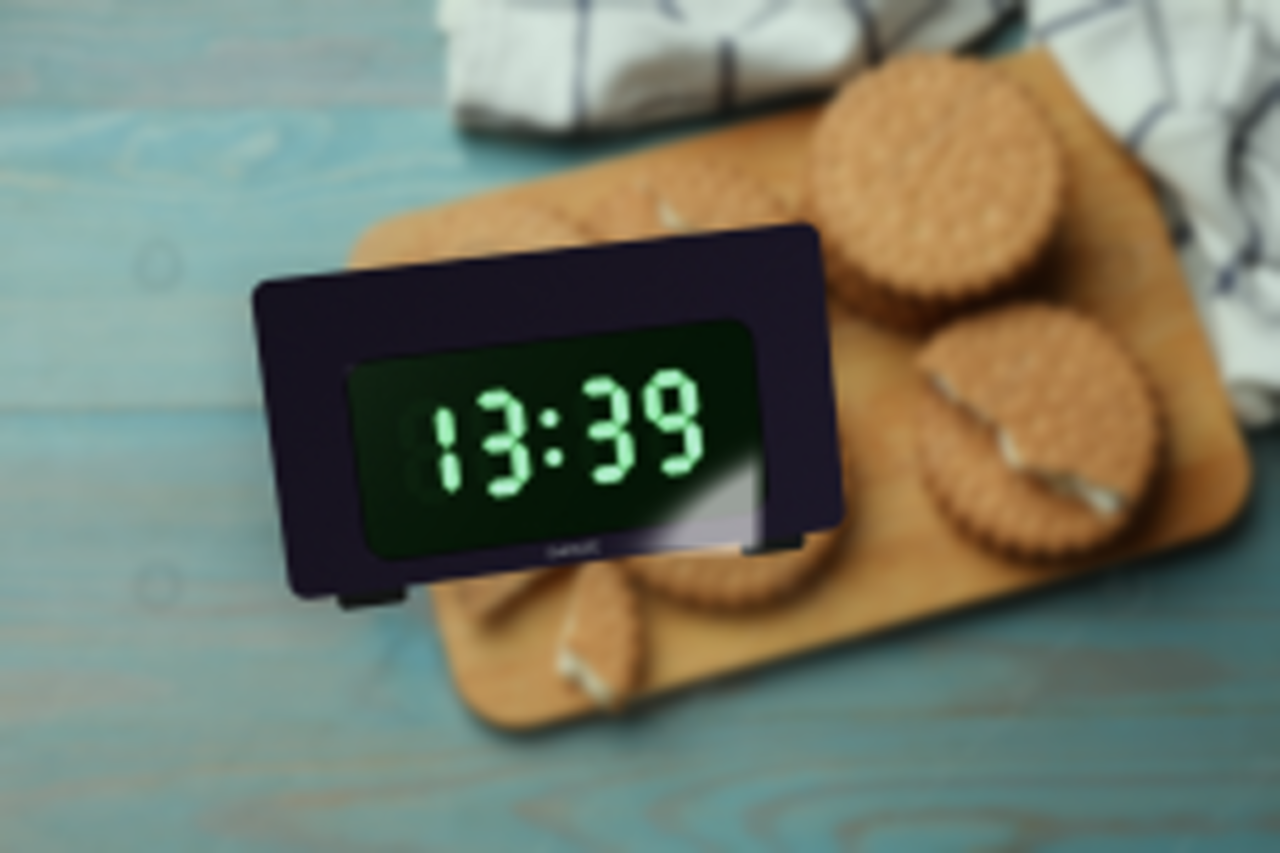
**13:39**
